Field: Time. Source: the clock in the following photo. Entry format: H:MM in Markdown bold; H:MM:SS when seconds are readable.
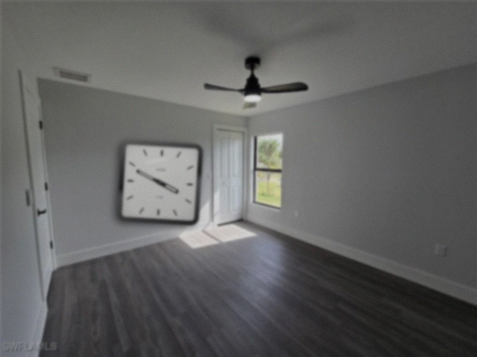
**3:49**
